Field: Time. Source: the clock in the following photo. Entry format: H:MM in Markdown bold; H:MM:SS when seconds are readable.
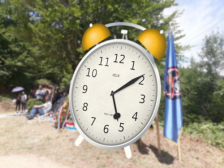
**5:09**
